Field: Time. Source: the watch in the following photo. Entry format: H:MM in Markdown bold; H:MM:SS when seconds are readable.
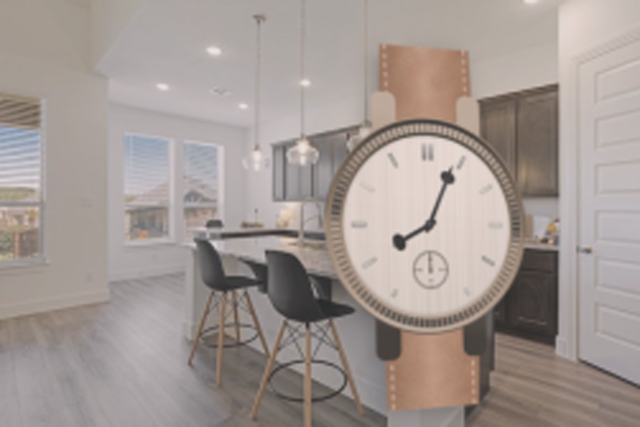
**8:04**
